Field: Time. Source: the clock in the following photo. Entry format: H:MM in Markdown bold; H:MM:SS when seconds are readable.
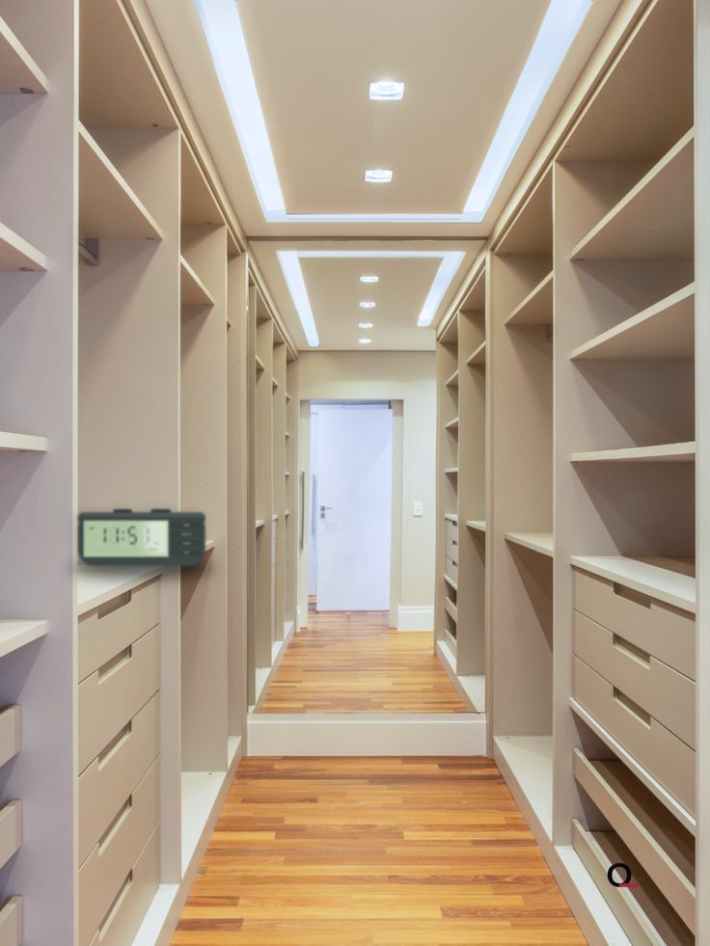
**11:51**
